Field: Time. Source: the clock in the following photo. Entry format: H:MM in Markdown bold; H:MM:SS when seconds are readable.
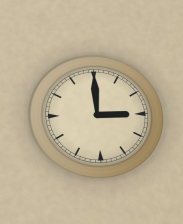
**3:00**
